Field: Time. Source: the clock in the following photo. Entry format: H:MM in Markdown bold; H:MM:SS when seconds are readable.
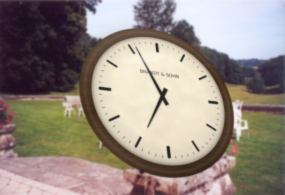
**6:56**
